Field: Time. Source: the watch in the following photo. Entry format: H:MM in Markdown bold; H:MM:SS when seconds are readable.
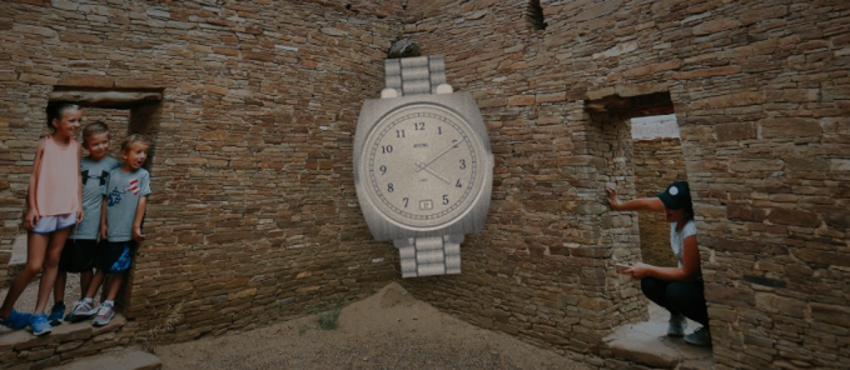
**4:10**
